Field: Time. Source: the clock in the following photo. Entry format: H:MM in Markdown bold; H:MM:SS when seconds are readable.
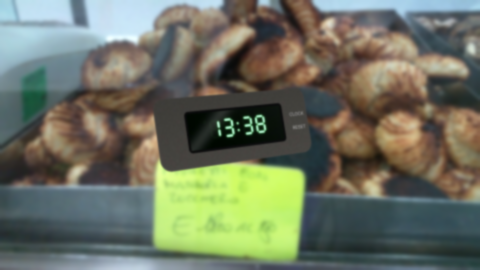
**13:38**
